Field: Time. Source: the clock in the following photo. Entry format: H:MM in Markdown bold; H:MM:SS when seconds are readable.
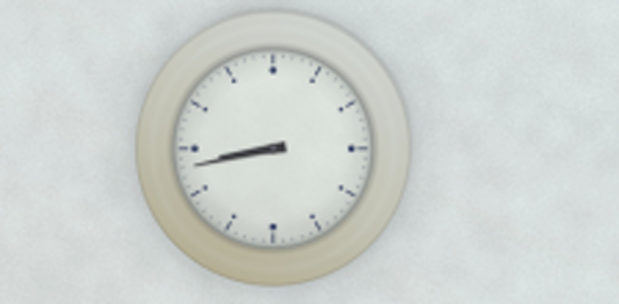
**8:43**
